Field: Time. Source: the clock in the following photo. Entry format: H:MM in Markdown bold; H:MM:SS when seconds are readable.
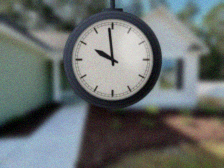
**9:59**
